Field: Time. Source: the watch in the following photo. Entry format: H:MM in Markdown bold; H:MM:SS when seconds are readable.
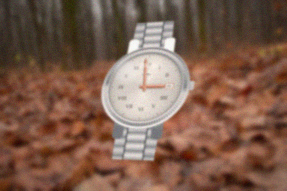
**2:59**
